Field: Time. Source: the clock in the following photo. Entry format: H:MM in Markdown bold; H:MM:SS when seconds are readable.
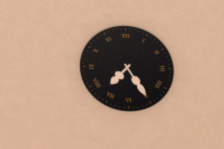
**7:25**
